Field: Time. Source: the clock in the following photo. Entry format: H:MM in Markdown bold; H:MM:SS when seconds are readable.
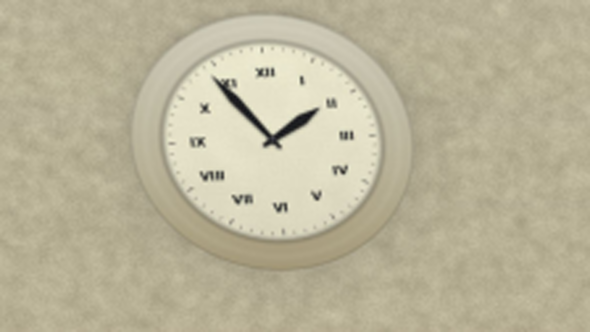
**1:54**
